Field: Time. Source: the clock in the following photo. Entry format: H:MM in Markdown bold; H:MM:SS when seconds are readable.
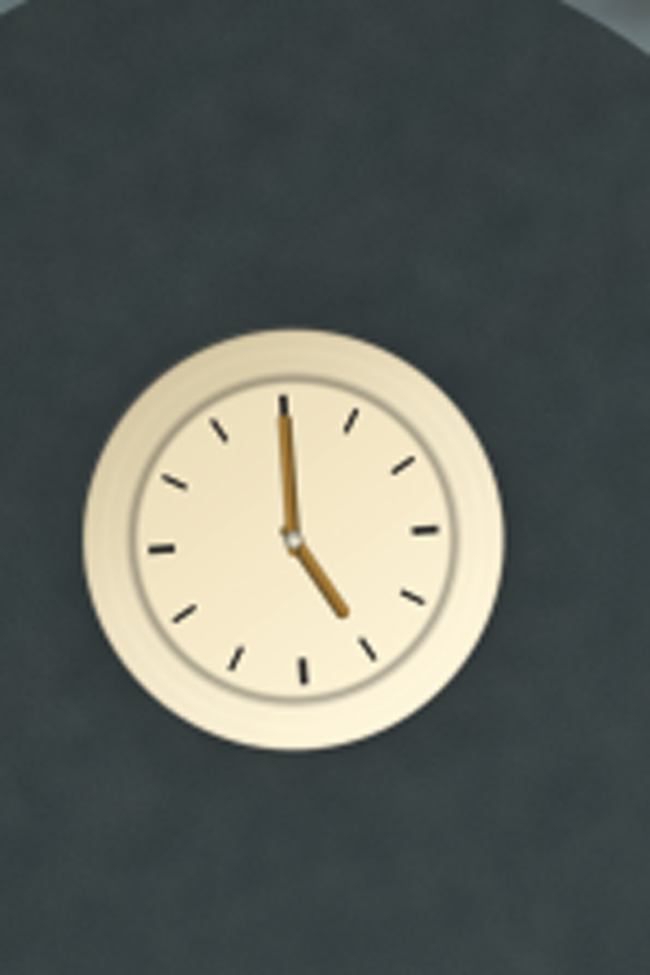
**5:00**
